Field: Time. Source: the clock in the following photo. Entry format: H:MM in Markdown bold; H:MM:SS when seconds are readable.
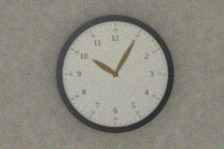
**10:05**
